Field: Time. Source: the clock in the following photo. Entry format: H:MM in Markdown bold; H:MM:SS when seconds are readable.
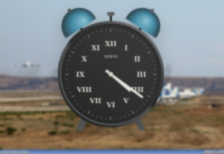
**4:21**
